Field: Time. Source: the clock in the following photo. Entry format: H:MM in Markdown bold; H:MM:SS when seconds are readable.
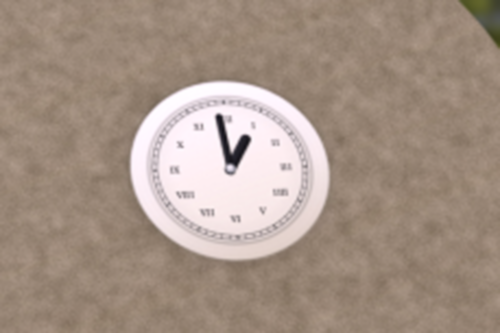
**12:59**
